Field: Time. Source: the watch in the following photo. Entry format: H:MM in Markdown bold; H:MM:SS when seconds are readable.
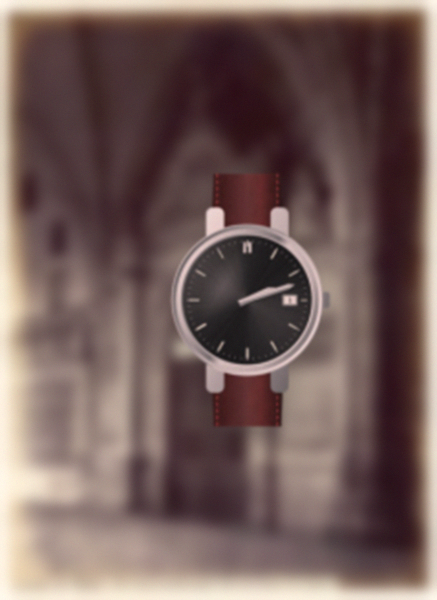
**2:12**
